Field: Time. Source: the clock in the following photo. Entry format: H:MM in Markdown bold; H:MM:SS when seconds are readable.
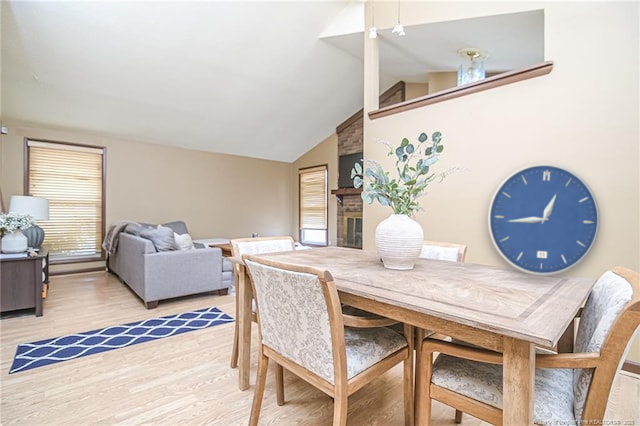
**12:44**
